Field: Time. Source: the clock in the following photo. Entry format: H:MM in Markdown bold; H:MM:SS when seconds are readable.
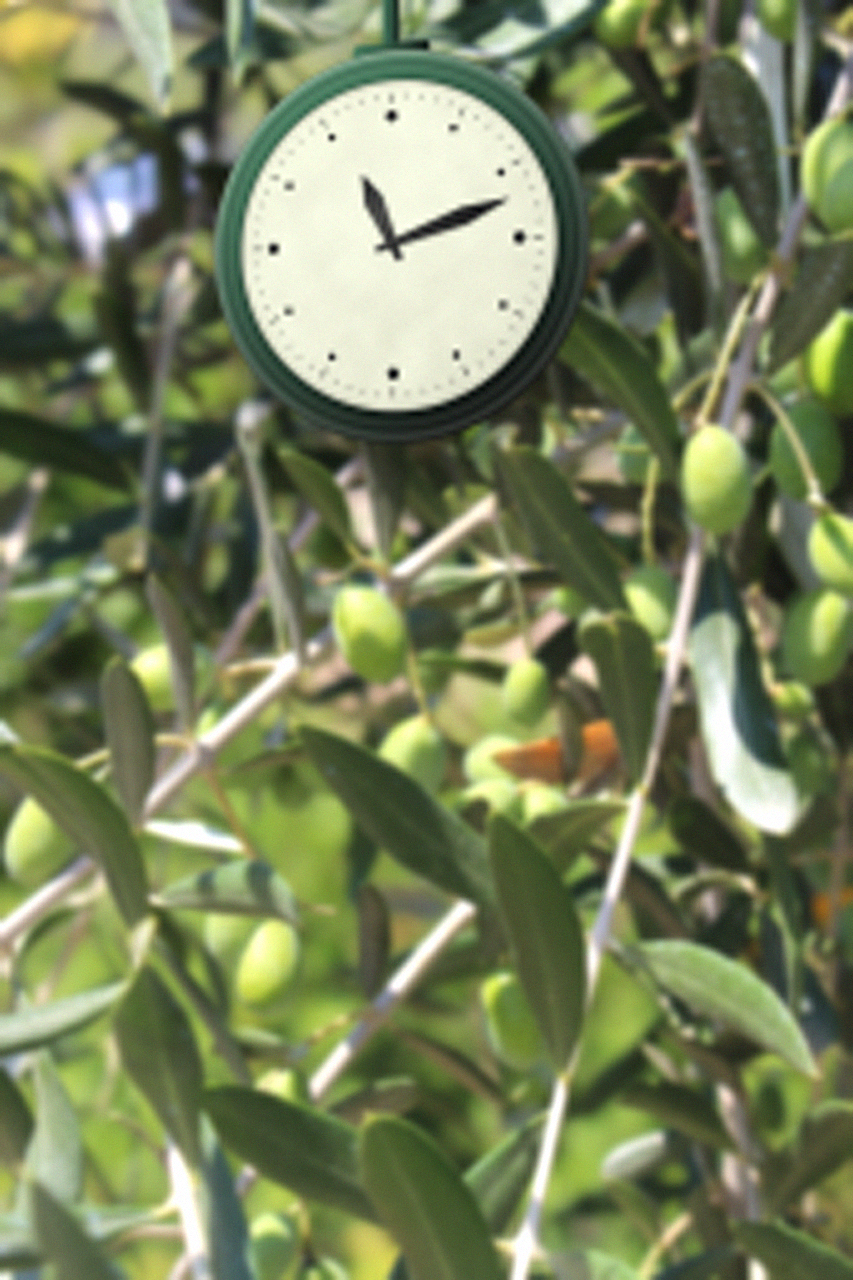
**11:12**
